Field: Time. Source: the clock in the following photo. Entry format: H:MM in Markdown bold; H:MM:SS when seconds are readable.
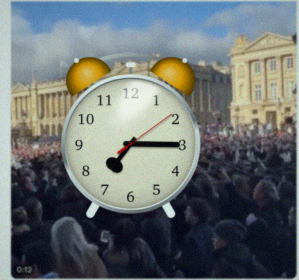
**7:15:09**
